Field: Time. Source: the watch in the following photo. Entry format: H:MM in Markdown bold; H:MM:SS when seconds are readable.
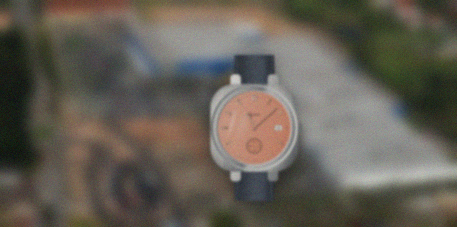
**11:08**
